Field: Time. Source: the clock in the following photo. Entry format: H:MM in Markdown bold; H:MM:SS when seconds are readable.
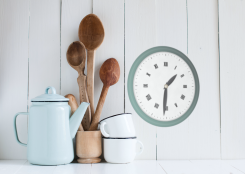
**1:31**
